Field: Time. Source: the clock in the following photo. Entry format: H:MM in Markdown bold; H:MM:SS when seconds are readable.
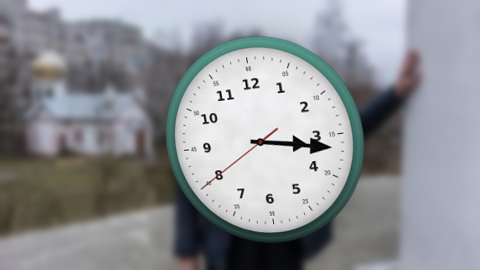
**3:16:40**
